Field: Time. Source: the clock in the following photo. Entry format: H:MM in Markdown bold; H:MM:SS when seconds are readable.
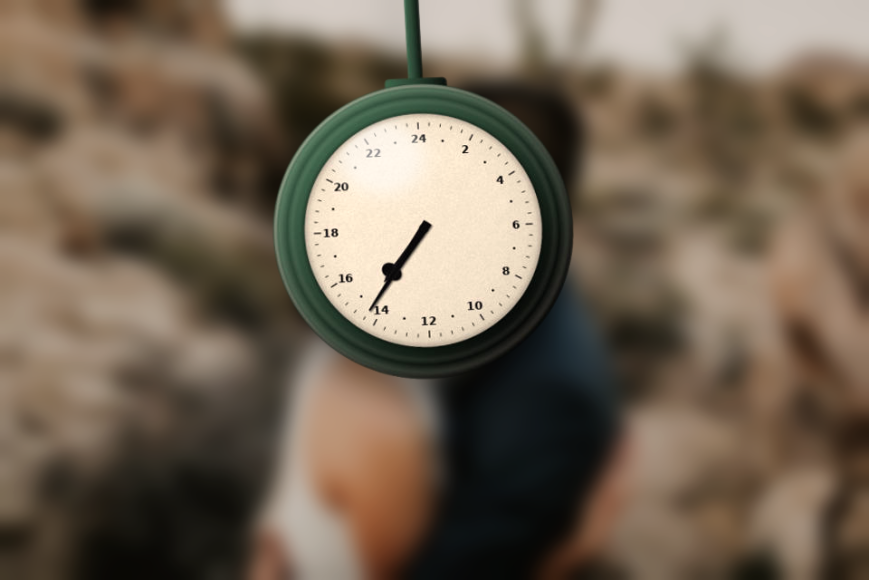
**14:36**
